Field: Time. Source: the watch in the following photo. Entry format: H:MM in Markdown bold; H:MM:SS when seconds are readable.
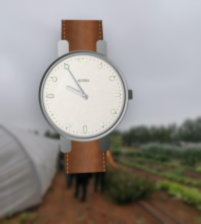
**9:55**
